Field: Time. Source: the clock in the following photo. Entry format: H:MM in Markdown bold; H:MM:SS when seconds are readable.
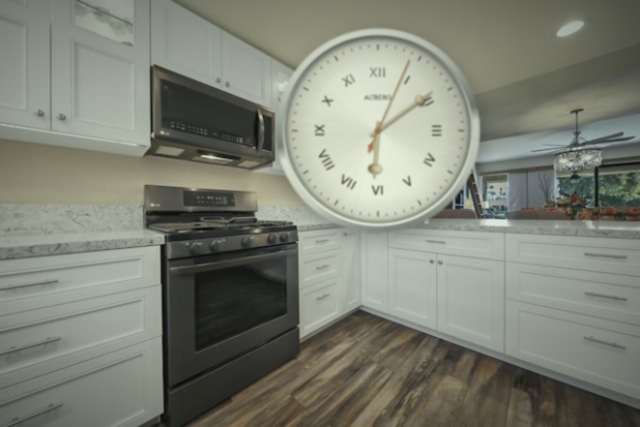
**6:09:04**
